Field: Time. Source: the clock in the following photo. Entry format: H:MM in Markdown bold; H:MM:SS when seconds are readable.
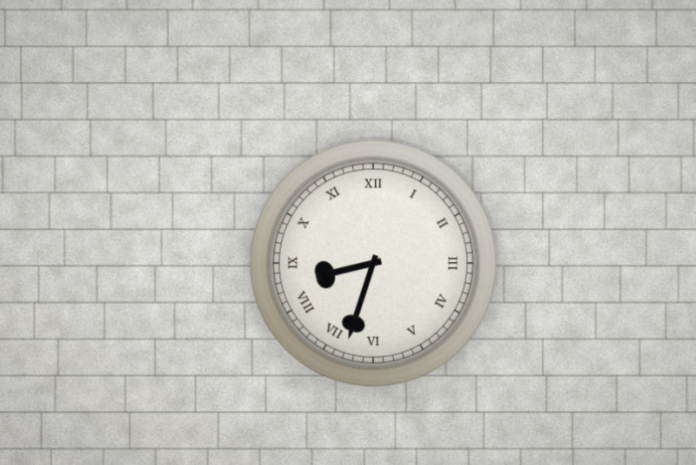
**8:33**
